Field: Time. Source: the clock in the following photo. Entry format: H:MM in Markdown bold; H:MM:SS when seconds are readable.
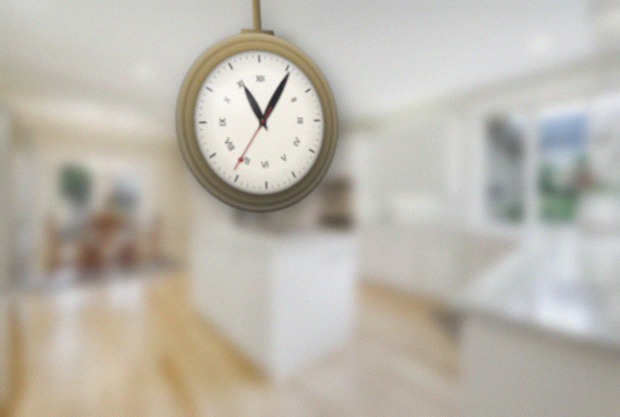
**11:05:36**
